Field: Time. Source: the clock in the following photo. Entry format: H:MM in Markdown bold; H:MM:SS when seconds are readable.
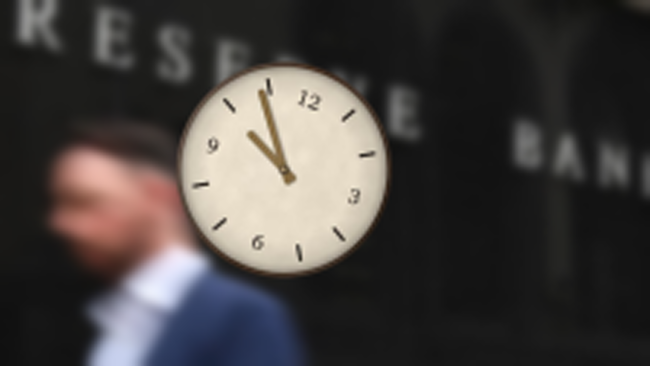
**9:54**
